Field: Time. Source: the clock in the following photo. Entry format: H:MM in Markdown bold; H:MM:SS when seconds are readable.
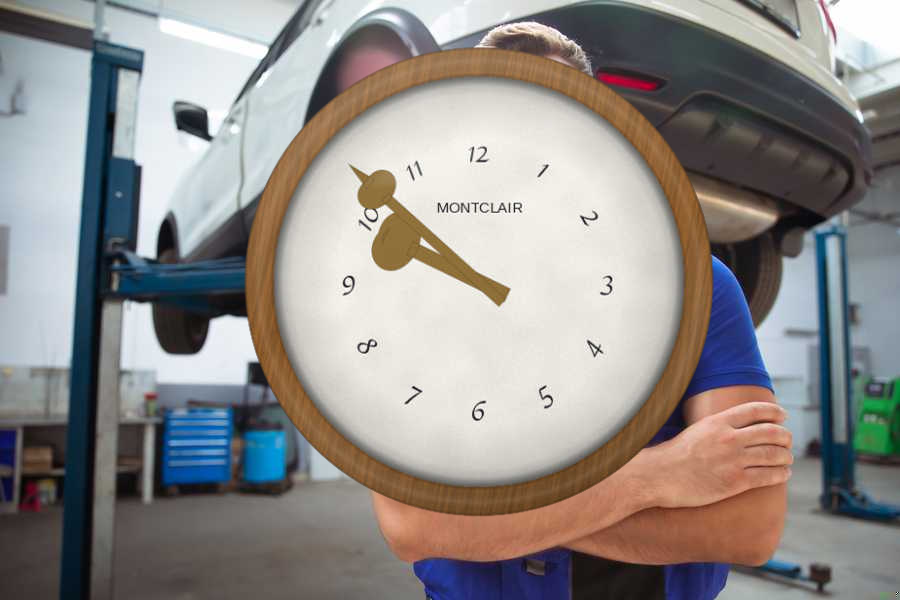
**9:52**
